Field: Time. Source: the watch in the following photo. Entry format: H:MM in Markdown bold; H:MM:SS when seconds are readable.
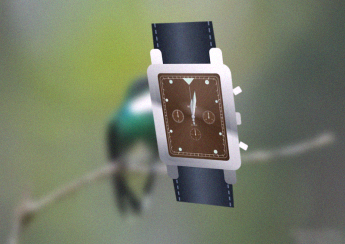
**12:02**
